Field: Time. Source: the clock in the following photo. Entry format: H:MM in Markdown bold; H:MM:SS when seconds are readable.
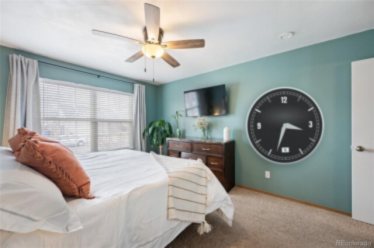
**3:33**
